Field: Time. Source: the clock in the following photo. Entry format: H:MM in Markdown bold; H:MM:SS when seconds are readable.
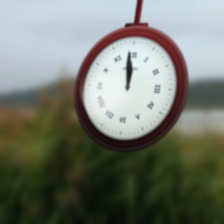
**11:59**
